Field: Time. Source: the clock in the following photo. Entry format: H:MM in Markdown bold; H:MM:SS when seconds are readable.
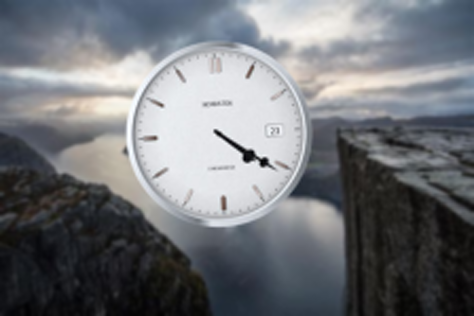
**4:21**
